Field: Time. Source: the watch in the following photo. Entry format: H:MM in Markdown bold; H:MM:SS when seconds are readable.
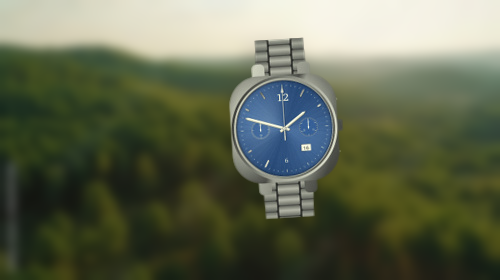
**1:48**
